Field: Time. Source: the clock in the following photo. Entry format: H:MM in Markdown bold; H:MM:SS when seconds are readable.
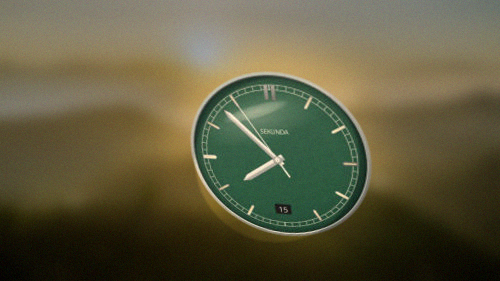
**7:52:55**
